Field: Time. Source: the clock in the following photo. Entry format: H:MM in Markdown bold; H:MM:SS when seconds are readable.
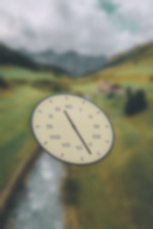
**11:27**
